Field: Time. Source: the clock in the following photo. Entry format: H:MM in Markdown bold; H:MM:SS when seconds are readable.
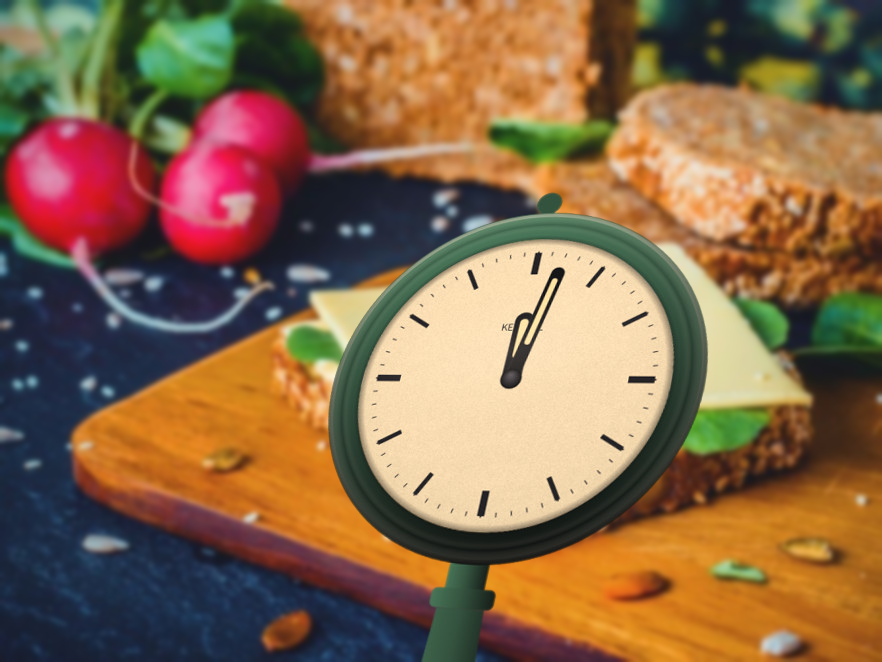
**12:02**
